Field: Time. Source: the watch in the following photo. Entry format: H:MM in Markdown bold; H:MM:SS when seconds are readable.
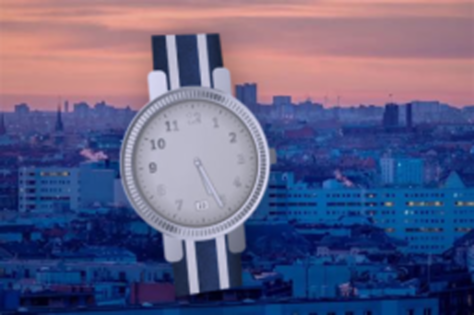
**5:26**
